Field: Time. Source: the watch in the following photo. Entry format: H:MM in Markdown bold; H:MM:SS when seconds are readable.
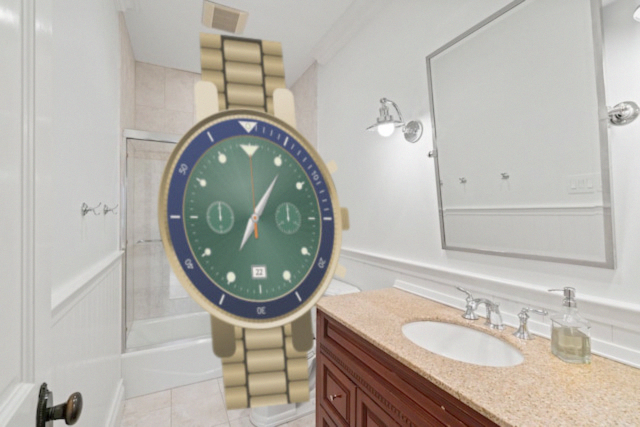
**7:06**
